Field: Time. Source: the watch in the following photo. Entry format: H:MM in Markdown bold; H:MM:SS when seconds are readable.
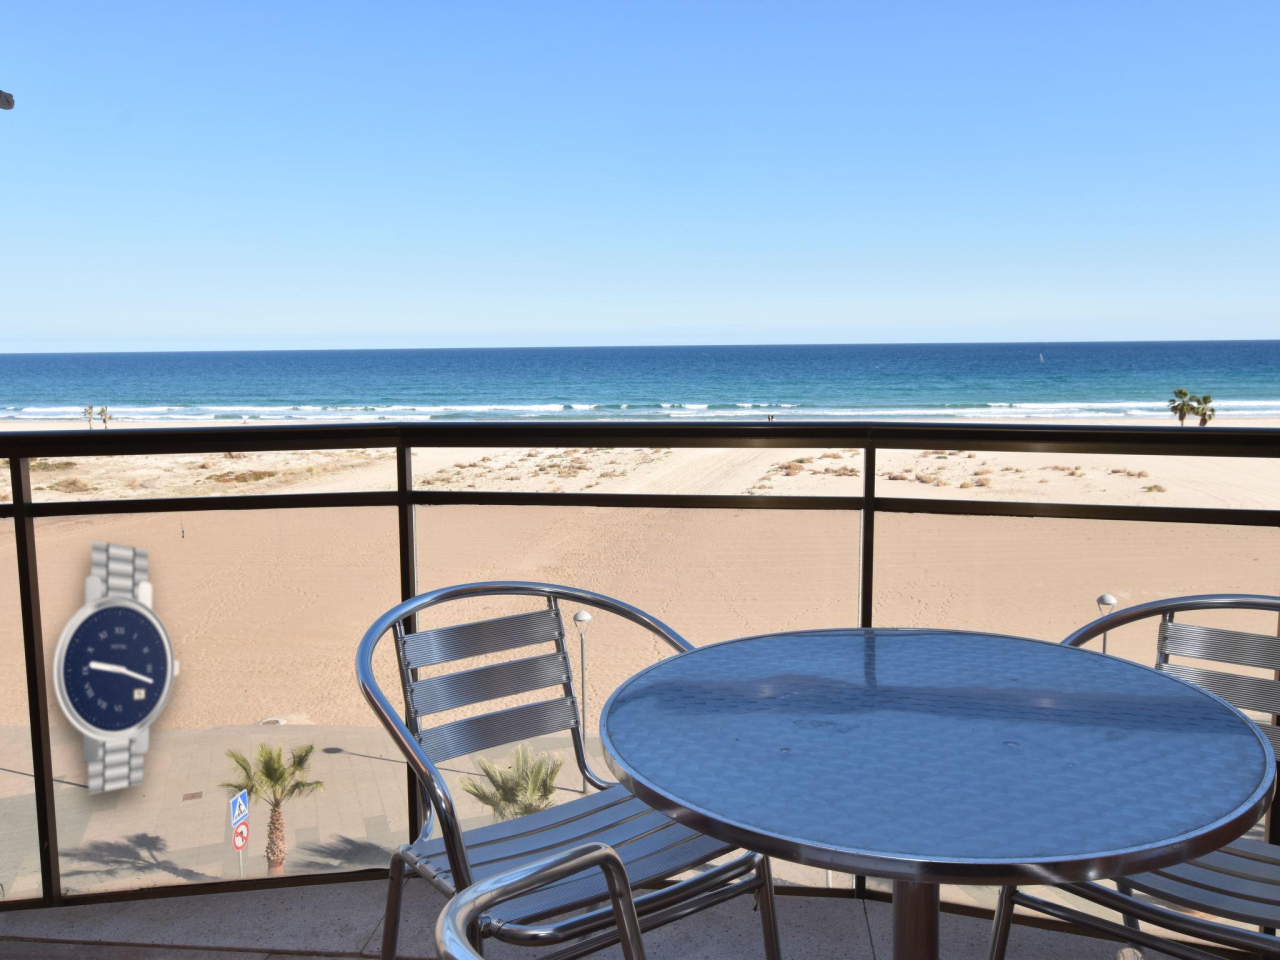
**9:18**
